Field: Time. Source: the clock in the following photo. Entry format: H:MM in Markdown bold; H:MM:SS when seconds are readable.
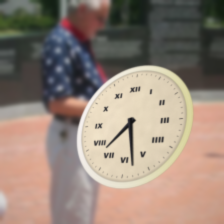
**7:28**
